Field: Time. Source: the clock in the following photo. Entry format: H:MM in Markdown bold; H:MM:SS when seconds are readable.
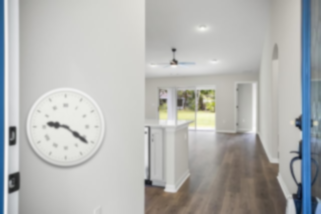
**9:21**
